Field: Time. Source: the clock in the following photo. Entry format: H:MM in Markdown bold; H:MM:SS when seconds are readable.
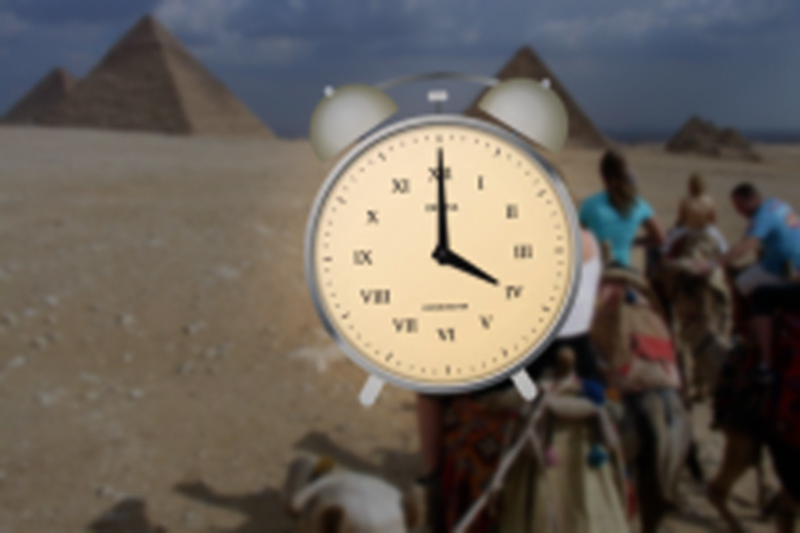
**4:00**
